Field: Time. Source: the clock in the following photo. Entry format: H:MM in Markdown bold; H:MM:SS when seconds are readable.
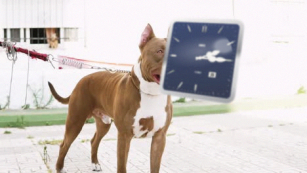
**2:15**
